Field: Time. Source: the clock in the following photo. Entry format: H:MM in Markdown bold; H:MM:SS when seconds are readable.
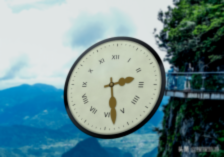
**2:28**
